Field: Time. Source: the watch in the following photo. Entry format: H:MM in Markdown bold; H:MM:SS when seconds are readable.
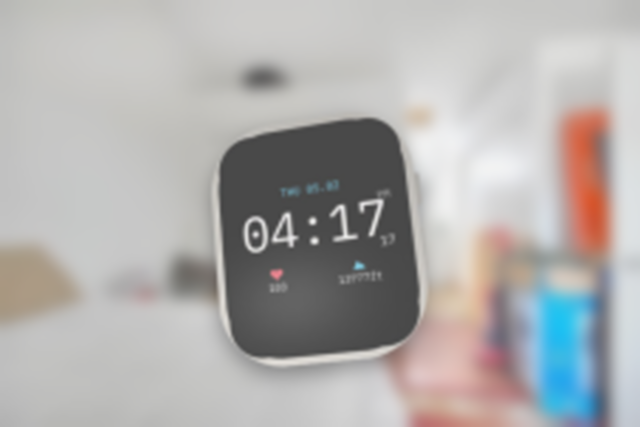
**4:17**
